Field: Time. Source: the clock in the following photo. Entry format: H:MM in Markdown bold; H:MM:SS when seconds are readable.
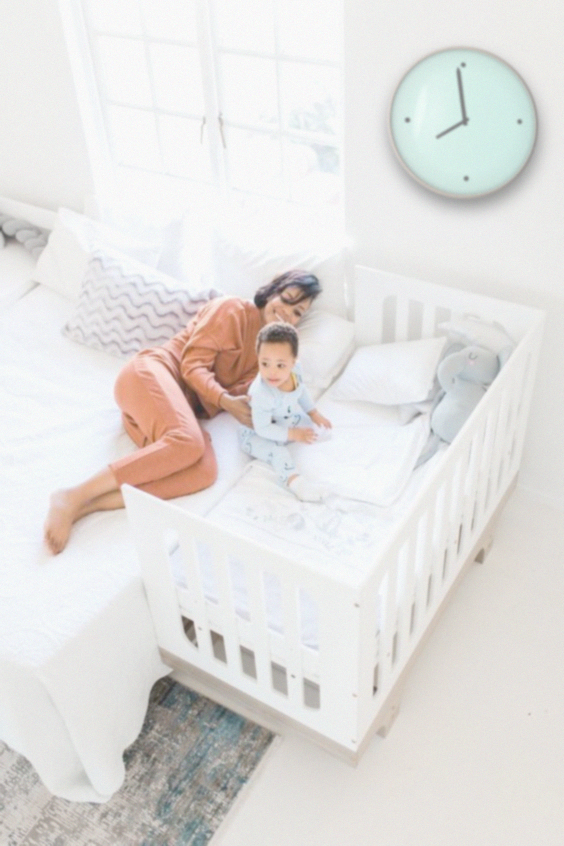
**7:59**
